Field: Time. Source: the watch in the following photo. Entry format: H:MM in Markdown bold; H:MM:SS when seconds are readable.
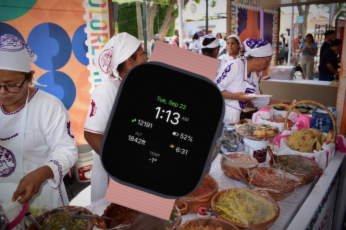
**1:13**
